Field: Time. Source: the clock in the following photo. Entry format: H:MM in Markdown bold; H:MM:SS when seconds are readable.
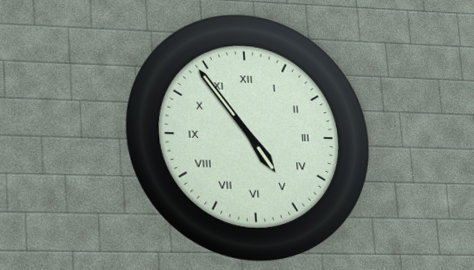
**4:54**
